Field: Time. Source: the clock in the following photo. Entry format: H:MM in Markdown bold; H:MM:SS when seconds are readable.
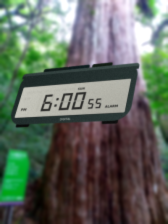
**6:00:55**
